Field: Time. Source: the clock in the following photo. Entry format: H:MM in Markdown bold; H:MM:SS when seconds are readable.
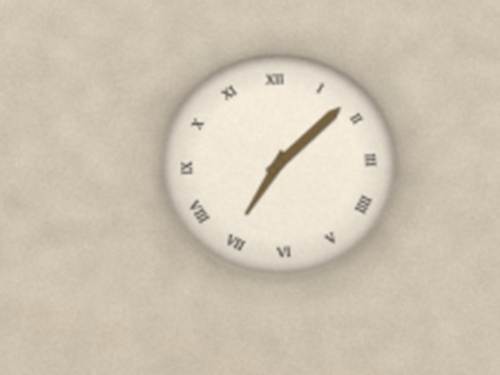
**7:08**
